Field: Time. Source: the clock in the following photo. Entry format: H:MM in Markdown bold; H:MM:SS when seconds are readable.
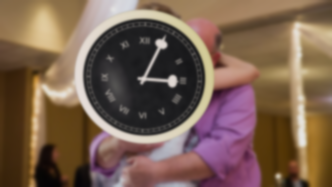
**3:04**
